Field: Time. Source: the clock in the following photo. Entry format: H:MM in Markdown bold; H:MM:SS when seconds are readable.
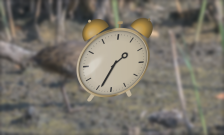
**1:34**
